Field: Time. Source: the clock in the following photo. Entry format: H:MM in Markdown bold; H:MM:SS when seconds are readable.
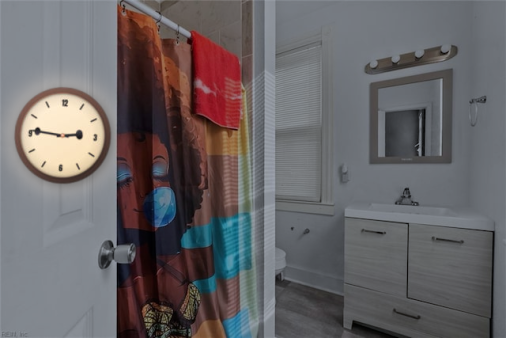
**2:46**
